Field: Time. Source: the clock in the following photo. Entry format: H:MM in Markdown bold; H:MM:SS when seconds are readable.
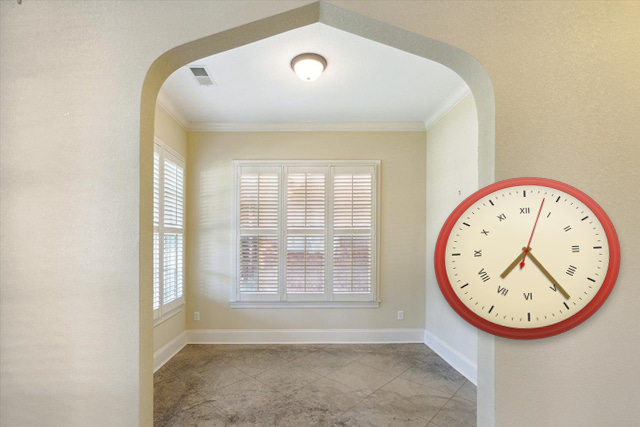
**7:24:03**
